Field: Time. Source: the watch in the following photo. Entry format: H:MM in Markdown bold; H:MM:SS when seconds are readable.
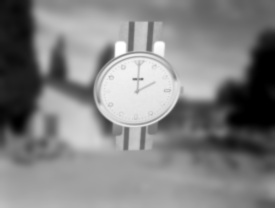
**2:00**
